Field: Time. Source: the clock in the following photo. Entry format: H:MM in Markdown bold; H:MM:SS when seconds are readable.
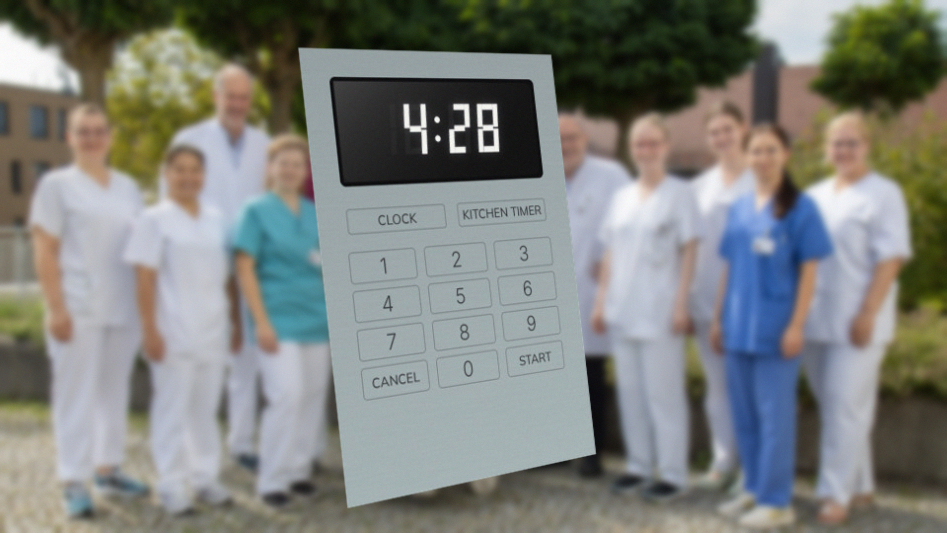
**4:28**
